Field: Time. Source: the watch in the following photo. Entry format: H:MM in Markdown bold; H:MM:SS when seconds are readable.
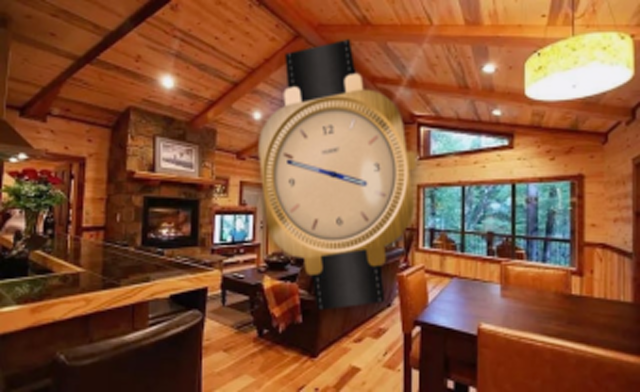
**3:49**
